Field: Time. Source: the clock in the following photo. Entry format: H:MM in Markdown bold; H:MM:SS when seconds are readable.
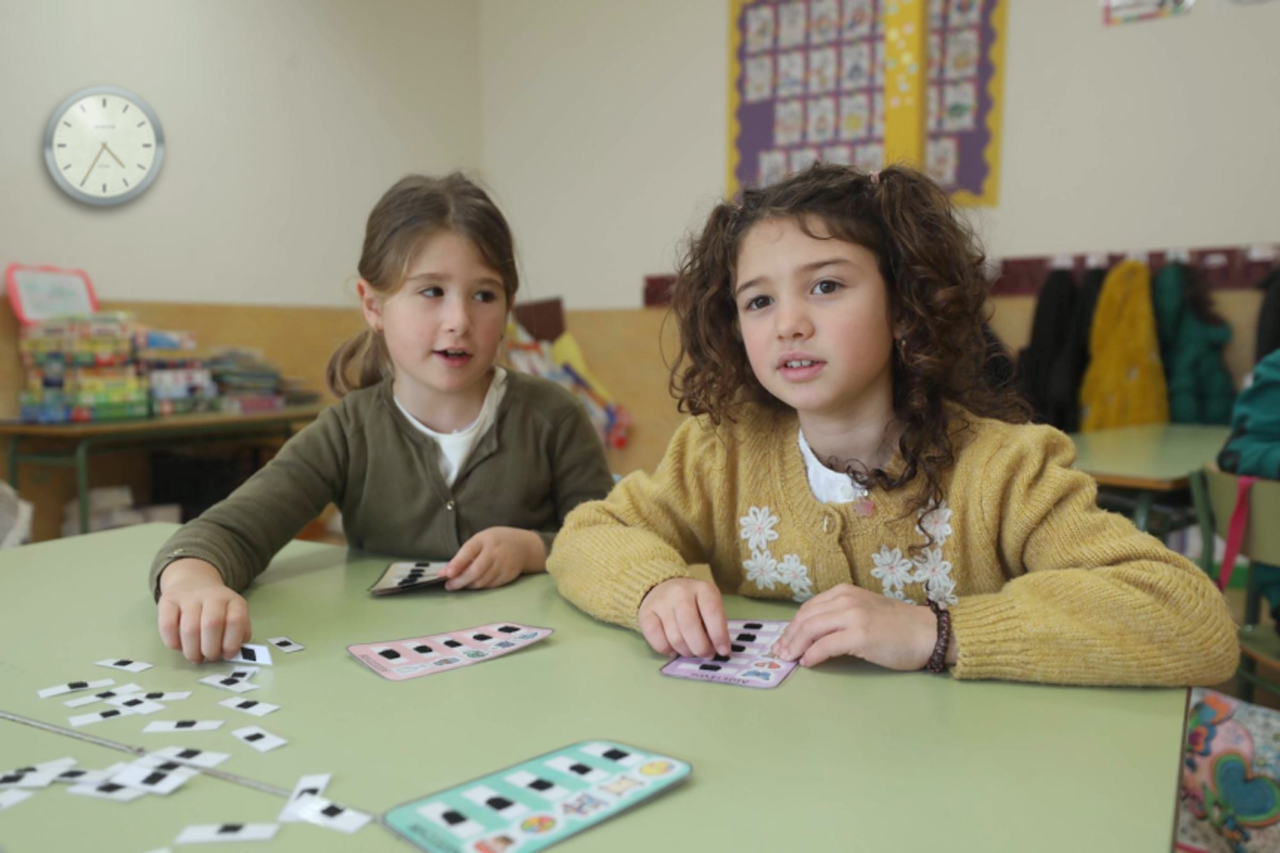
**4:35**
